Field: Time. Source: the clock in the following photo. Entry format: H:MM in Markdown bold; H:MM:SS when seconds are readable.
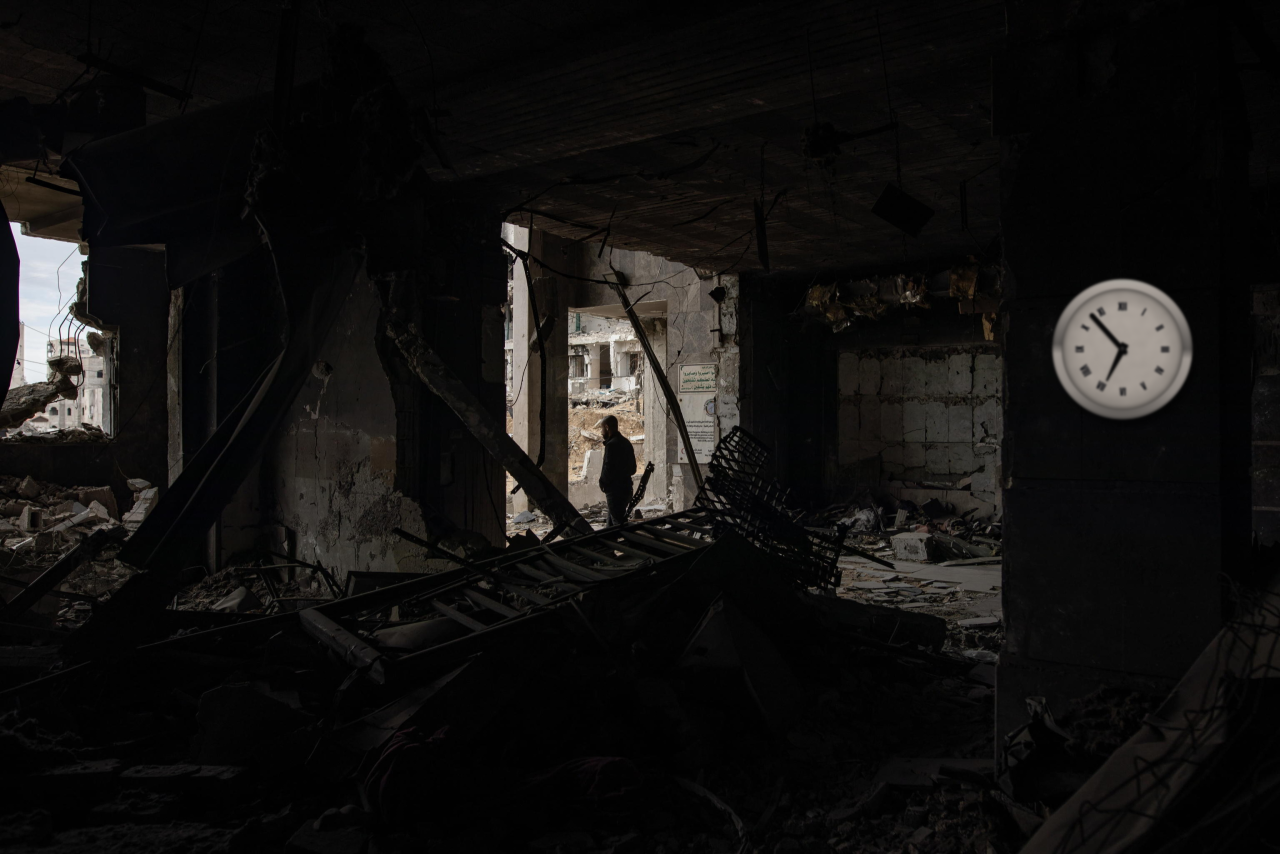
**6:53**
